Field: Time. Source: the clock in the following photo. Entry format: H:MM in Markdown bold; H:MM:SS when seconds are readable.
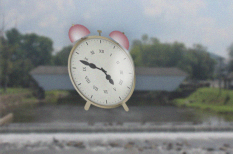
**4:48**
